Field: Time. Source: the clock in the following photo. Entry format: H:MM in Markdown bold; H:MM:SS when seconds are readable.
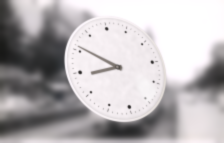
**8:51**
